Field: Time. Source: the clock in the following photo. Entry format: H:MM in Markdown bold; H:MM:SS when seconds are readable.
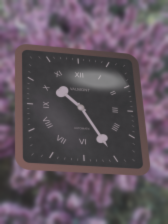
**10:25**
